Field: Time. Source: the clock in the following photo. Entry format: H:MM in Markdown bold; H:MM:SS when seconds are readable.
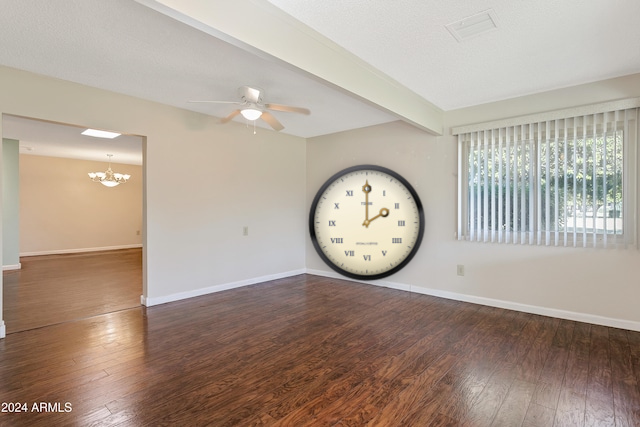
**2:00**
